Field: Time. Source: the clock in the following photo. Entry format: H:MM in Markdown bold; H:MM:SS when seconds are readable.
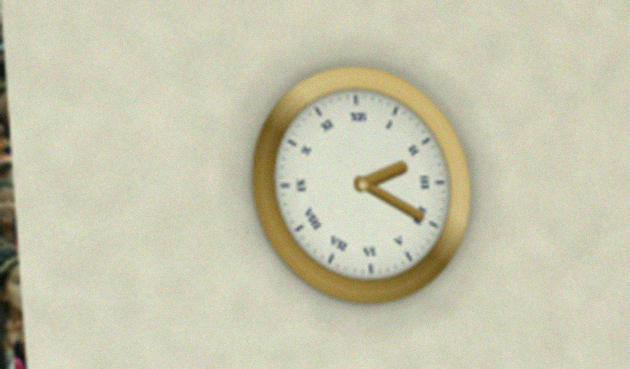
**2:20**
